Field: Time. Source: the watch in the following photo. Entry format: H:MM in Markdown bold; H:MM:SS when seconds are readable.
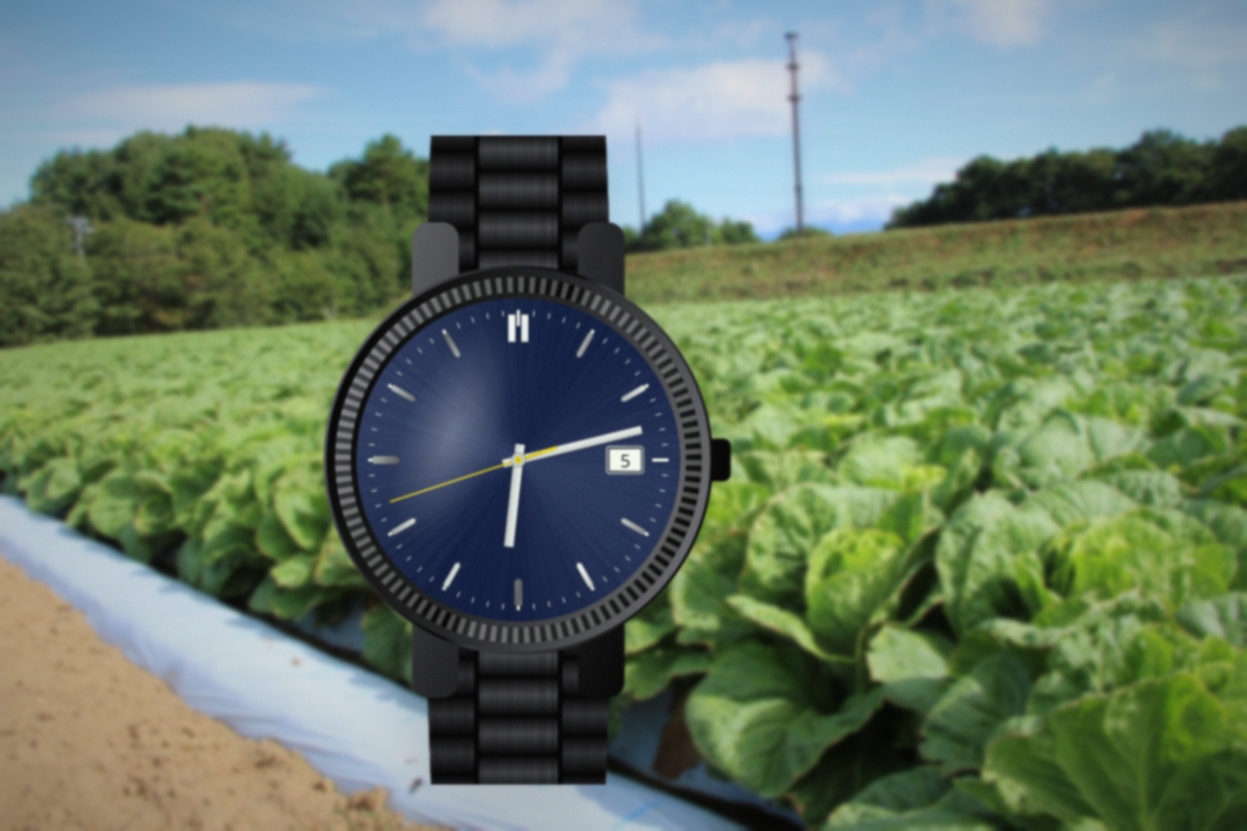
**6:12:42**
